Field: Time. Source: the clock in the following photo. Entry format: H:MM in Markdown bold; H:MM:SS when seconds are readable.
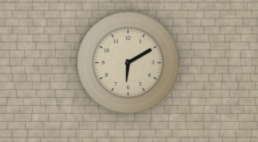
**6:10**
